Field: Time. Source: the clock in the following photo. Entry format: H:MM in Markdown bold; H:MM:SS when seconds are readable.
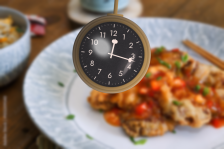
**12:17**
